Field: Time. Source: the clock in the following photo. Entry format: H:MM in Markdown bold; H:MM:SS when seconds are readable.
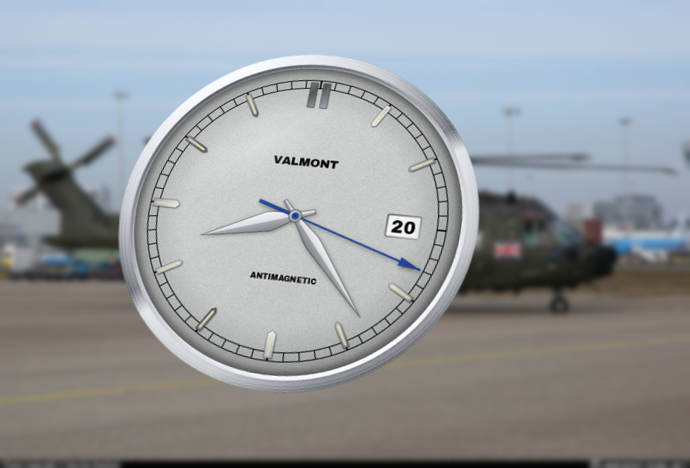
**8:23:18**
